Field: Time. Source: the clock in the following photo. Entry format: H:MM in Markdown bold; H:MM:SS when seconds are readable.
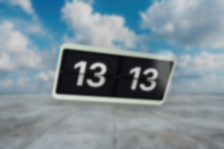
**13:13**
